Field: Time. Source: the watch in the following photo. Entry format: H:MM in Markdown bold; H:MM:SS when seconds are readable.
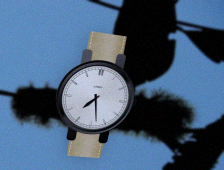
**7:28**
